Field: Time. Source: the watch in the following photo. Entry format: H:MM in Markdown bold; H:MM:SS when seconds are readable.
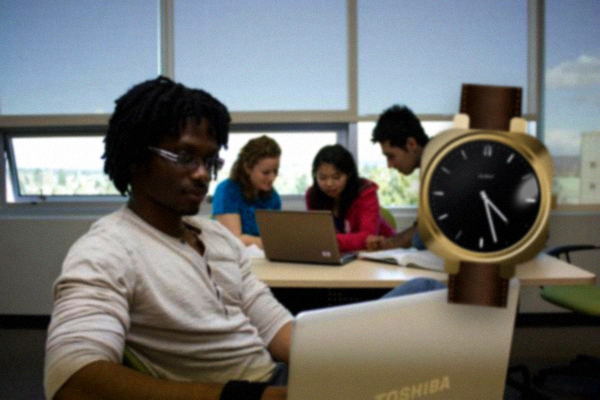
**4:27**
